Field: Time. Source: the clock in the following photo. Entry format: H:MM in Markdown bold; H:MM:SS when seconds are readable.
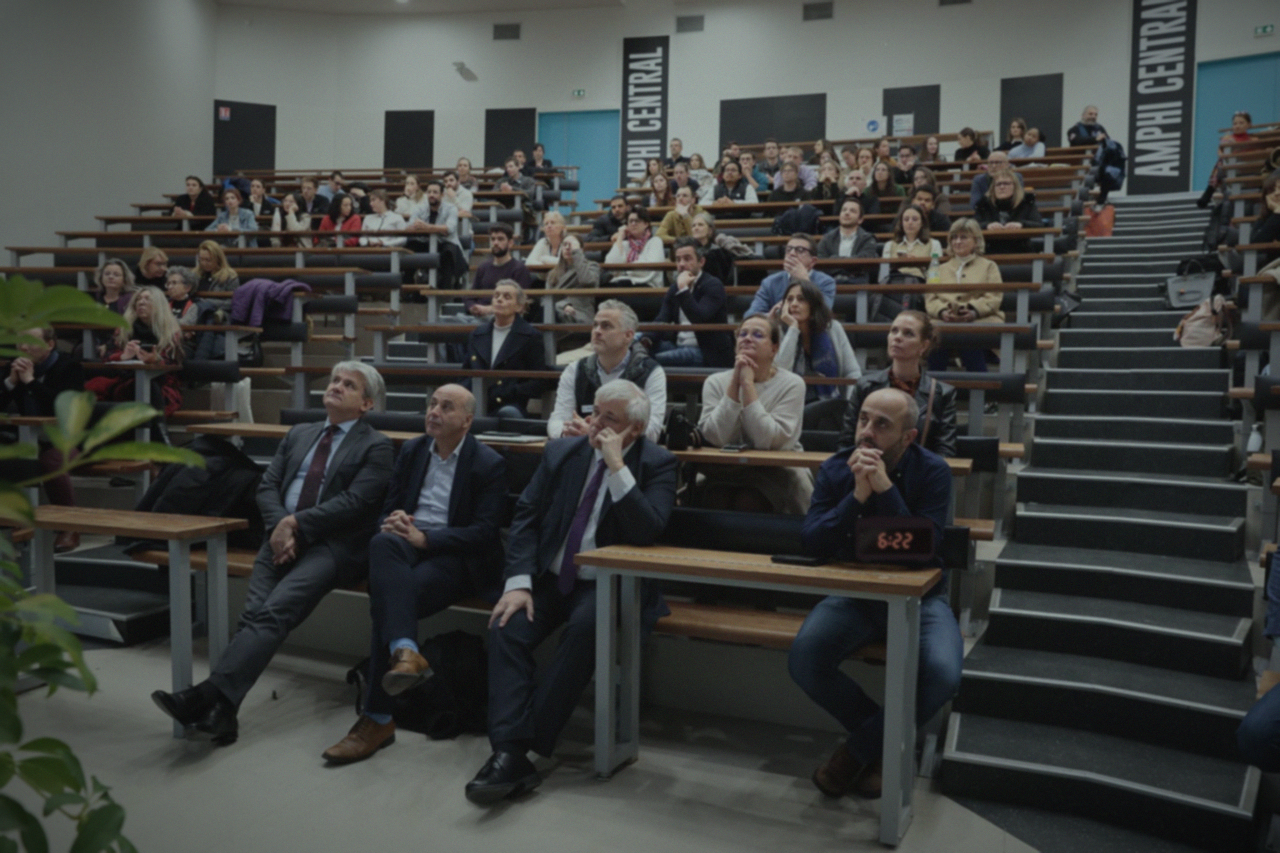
**6:22**
